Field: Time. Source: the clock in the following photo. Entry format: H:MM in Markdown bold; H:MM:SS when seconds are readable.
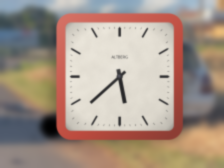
**5:38**
